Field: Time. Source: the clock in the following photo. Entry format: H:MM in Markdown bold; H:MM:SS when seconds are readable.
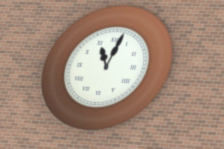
**11:02**
